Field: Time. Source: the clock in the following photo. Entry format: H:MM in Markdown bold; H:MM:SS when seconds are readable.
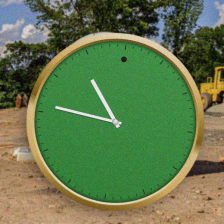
**10:46**
